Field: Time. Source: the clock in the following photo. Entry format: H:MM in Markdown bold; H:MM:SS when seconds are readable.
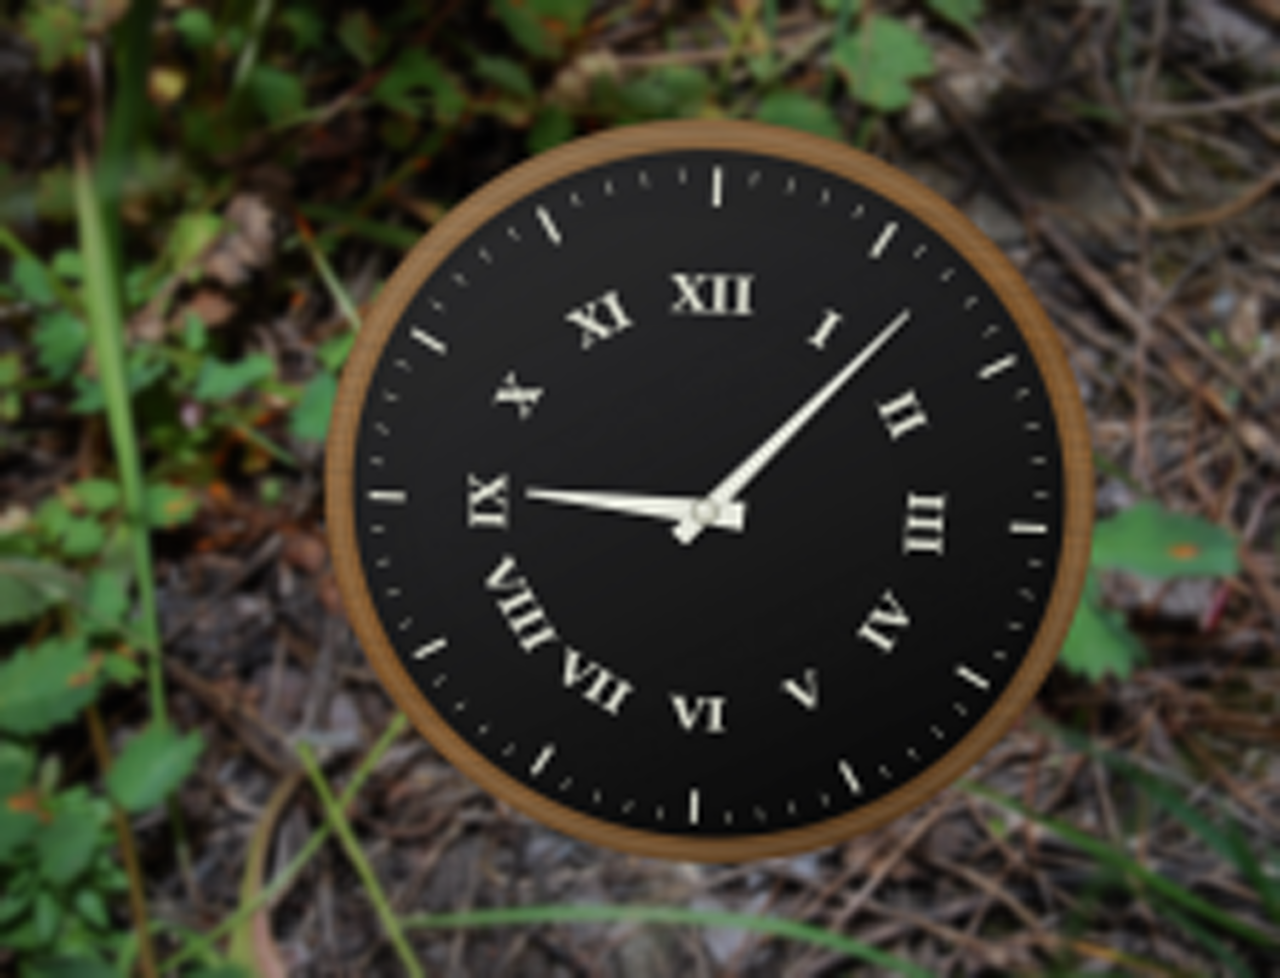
**9:07**
